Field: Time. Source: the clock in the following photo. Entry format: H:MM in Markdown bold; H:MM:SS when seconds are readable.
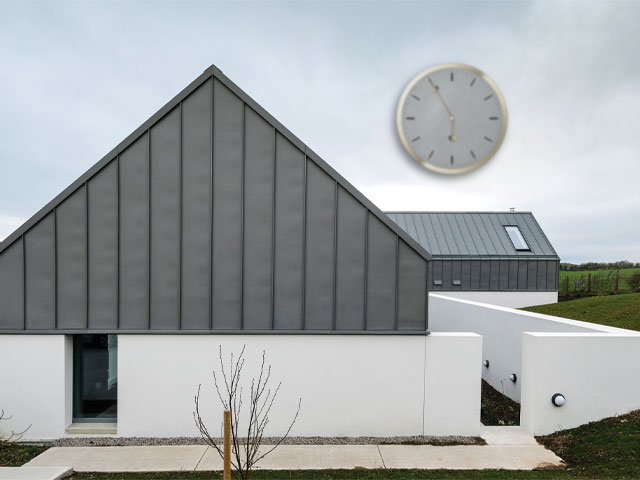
**5:55**
